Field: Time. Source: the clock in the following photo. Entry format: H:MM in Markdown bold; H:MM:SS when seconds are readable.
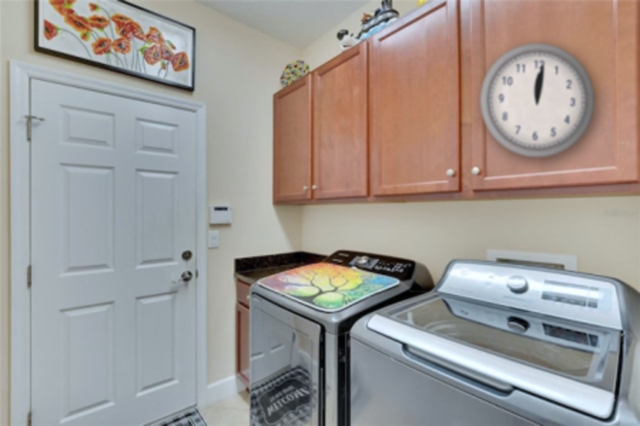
**12:01**
